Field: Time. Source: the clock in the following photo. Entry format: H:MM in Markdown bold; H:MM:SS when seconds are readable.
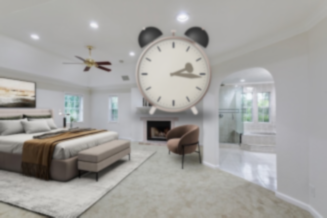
**2:16**
